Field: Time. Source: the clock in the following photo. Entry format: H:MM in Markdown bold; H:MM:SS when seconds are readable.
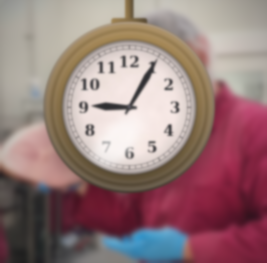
**9:05**
